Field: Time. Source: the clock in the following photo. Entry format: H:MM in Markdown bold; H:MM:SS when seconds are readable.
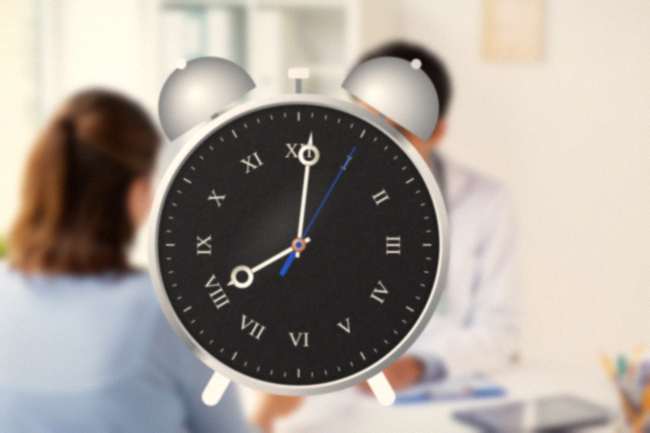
**8:01:05**
